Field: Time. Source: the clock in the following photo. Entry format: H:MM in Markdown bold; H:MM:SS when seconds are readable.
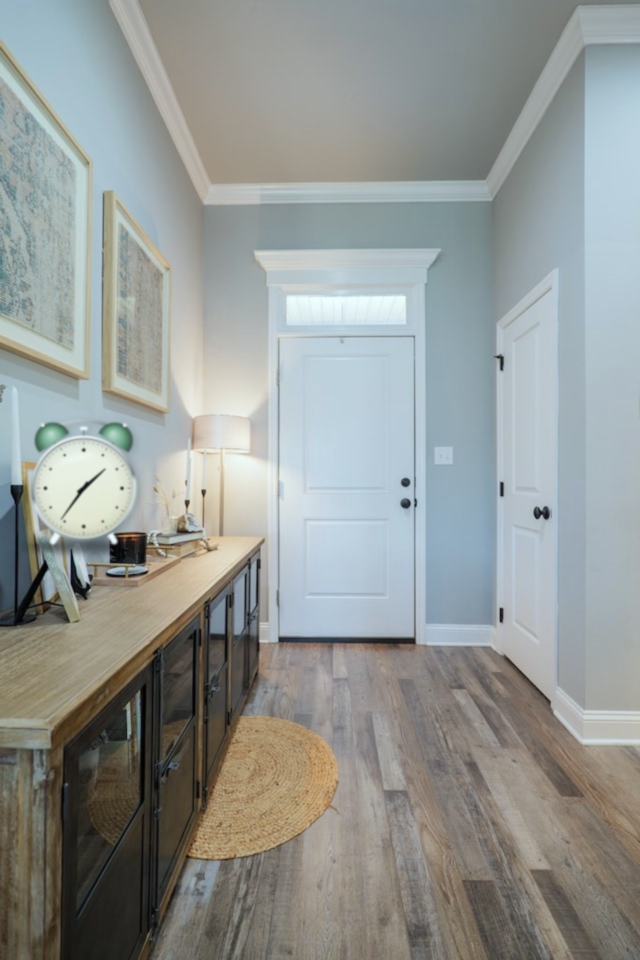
**1:36**
